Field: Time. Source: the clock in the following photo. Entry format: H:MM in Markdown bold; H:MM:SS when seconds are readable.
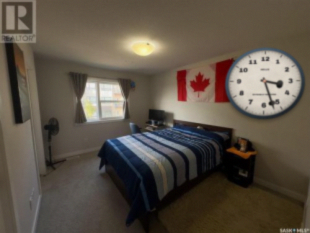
**3:27**
